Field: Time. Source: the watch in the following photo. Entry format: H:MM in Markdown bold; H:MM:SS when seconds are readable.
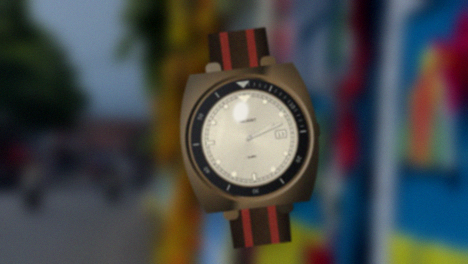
**2:12**
